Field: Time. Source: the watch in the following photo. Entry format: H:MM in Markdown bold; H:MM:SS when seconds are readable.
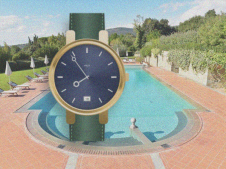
**7:54**
